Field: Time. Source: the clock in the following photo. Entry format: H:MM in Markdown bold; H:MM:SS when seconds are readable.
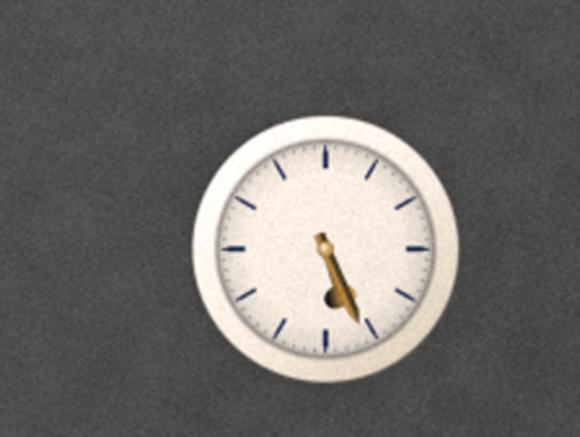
**5:26**
